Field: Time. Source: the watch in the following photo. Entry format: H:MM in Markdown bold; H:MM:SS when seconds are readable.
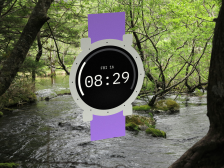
**8:29**
